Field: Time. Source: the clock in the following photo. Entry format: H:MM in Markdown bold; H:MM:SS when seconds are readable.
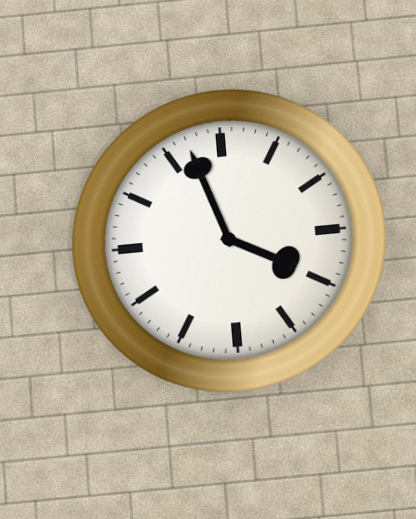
**3:57**
